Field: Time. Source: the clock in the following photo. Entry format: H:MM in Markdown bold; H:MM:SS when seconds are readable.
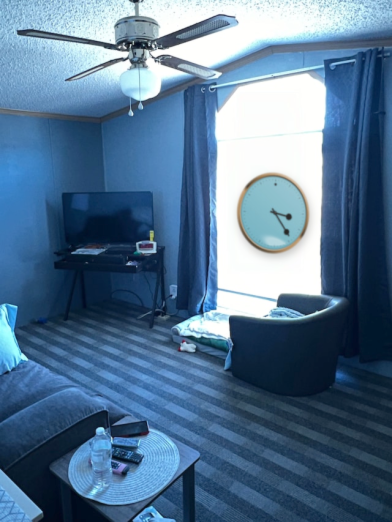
**3:24**
